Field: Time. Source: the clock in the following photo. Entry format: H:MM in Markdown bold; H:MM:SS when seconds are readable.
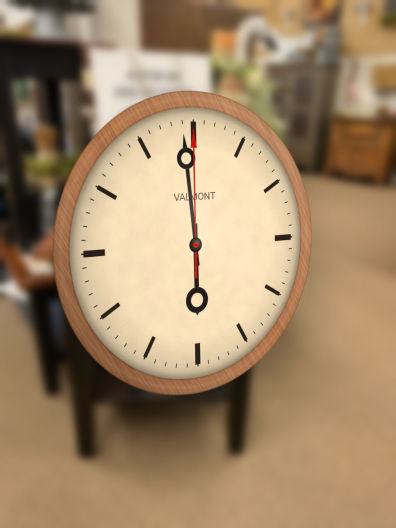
**5:59:00**
